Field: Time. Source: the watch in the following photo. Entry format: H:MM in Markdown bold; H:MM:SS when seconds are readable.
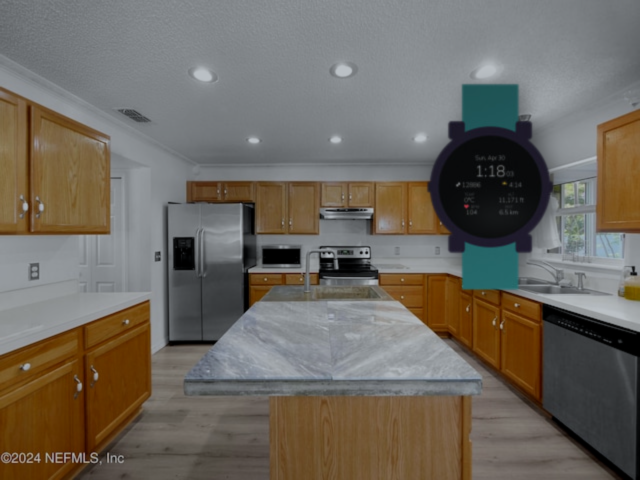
**1:18**
